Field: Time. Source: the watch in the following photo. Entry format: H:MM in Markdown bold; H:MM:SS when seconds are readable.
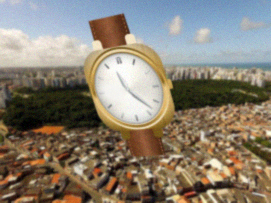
**11:23**
